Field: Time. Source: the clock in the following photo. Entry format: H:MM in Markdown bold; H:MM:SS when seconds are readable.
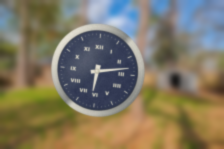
**6:13**
